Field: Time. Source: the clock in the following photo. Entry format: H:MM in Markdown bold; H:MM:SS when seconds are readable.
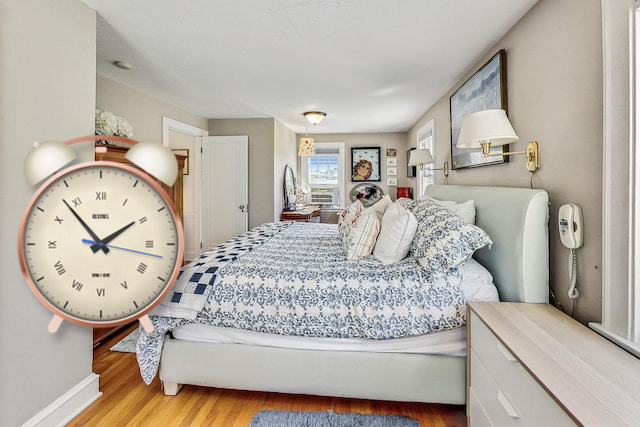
**1:53:17**
